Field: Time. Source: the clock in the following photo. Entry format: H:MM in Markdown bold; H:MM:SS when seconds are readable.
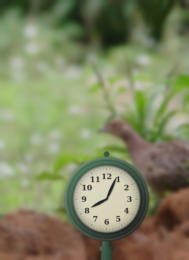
**8:04**
